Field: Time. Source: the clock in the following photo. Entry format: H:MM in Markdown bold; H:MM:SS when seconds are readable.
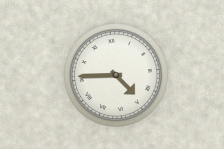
**4:46**
